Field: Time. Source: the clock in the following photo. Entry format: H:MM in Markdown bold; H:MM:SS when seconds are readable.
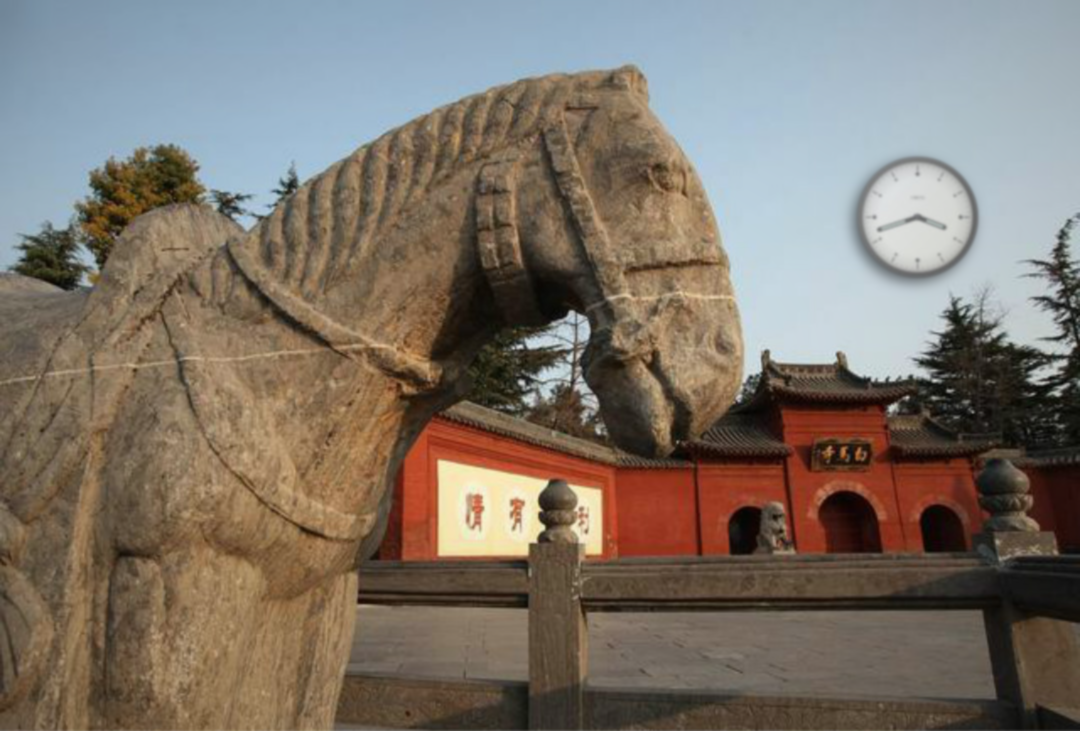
**3:42**
